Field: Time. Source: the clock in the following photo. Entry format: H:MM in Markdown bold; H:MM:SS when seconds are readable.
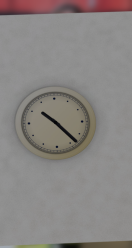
**10:23**
